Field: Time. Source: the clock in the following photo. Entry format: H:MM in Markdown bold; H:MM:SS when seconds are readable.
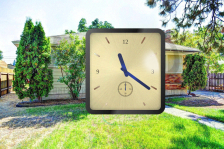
**11:21**
